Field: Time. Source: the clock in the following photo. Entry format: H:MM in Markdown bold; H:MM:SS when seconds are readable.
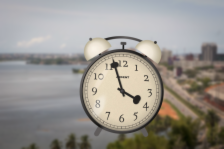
**3:57**
